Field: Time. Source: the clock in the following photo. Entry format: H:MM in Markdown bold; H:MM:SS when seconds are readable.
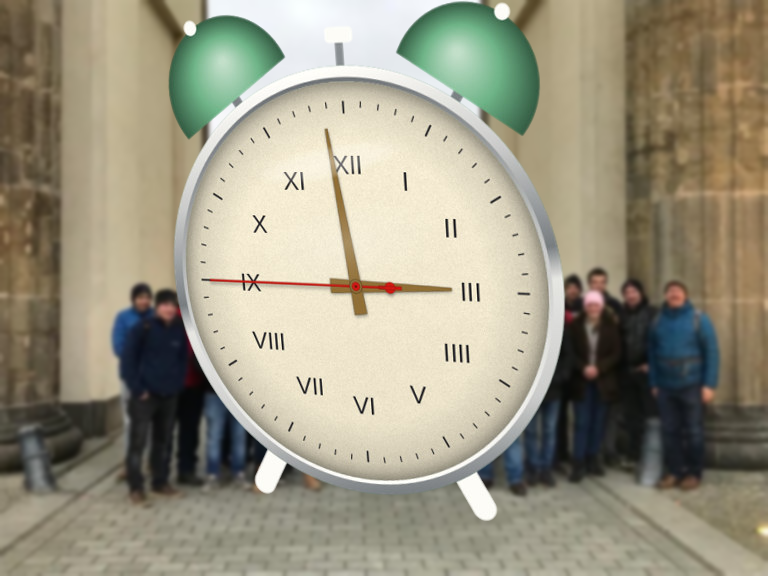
**2:58:45**
